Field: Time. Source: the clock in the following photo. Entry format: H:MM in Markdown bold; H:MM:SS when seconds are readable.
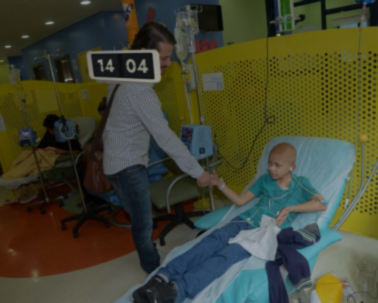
**14:04**
